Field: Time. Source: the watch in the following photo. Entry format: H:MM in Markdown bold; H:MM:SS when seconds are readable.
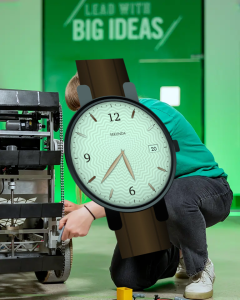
**5:38**
